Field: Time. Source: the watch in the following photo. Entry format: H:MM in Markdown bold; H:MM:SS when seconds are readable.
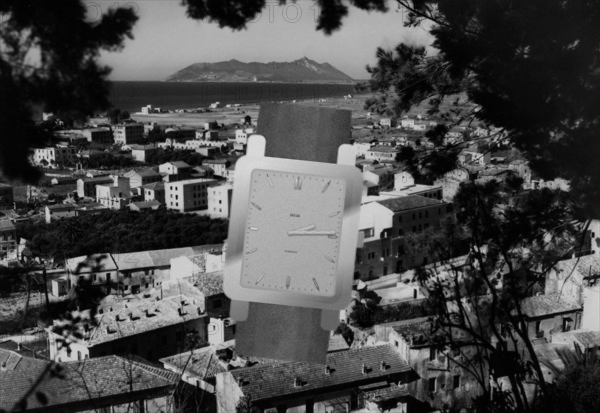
**2:14**
